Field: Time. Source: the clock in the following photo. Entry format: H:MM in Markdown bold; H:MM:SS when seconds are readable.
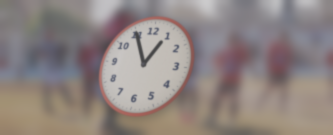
**12:55**
